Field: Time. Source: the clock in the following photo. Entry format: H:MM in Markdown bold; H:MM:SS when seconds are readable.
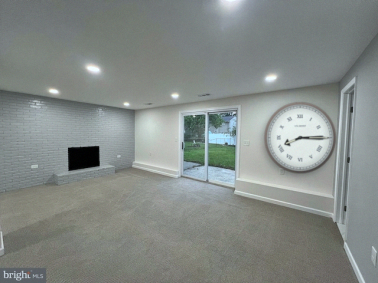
**8:15**
